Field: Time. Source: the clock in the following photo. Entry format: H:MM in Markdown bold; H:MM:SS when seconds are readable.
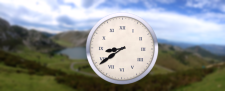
**8:39**
